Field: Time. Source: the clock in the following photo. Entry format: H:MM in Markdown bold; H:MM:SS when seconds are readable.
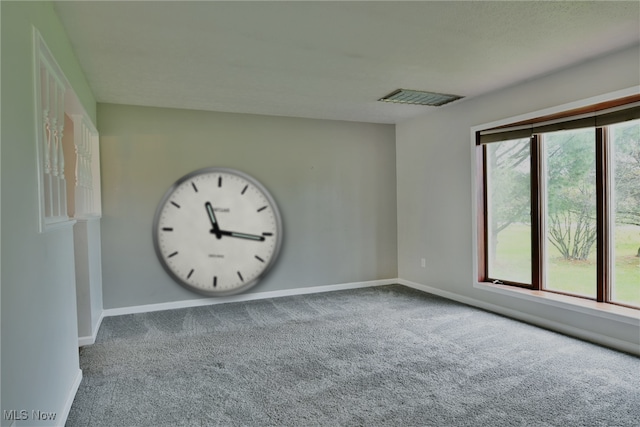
**11:16**
